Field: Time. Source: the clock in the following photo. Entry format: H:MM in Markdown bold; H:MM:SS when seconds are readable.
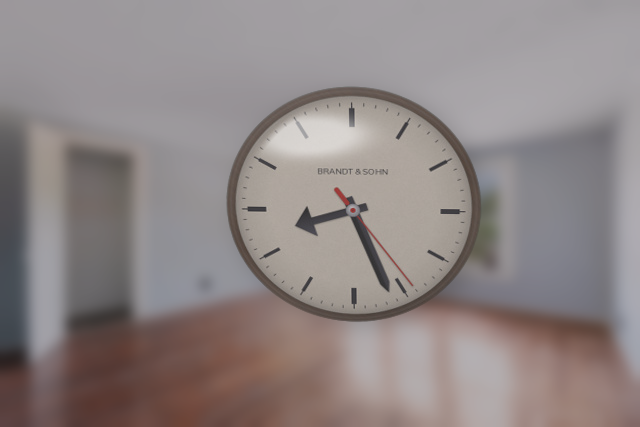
**8:26:24**
